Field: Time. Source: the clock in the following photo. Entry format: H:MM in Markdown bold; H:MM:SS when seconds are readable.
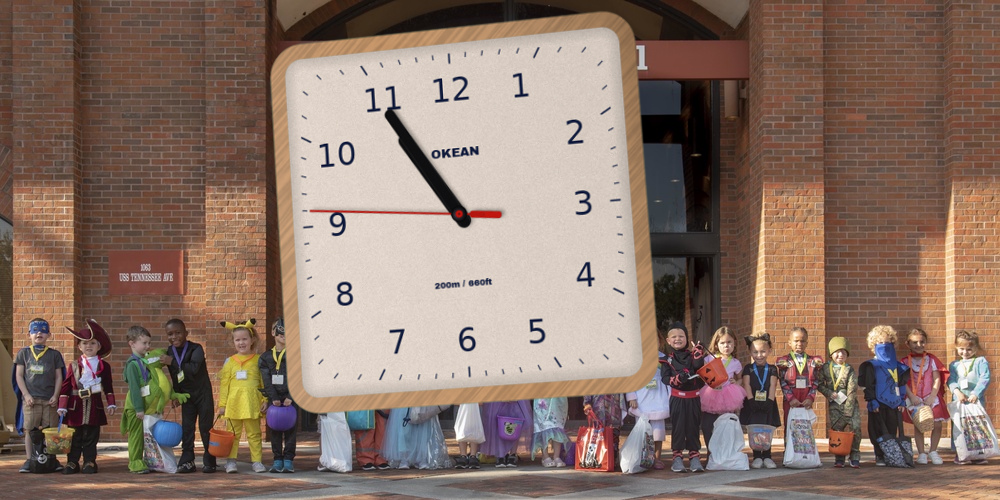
**10:54:46**
